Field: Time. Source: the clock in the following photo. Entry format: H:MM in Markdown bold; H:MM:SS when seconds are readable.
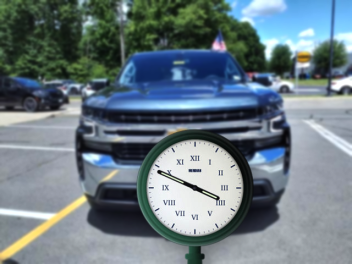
**3:49**
